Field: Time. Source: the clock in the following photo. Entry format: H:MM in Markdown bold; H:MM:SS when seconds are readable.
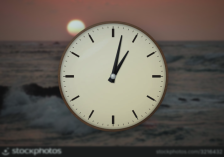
**1:02**
